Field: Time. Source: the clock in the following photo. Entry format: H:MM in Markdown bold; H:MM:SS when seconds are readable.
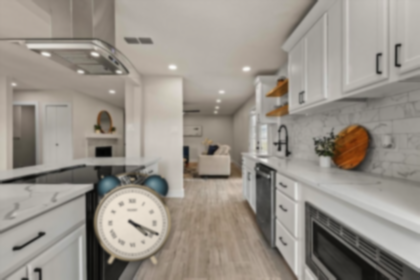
**4:19**
